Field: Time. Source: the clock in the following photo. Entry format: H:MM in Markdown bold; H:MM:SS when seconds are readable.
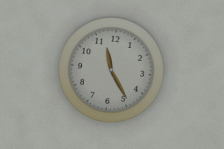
**11:24**
